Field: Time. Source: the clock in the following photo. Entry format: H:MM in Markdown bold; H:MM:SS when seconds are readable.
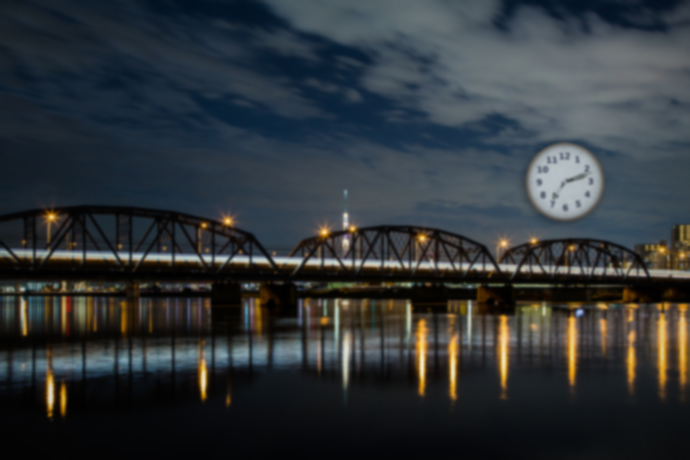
**7:12**
